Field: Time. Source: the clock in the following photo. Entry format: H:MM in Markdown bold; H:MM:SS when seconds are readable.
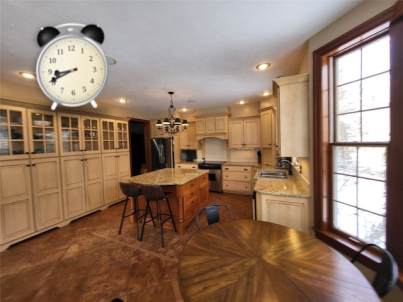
**8:41**
